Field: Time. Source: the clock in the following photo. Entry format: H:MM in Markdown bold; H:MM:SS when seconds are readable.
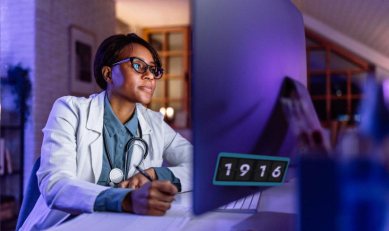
**19:16**
